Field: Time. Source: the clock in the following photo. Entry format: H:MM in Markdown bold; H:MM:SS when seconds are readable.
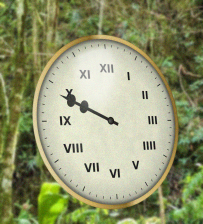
**9:49**
